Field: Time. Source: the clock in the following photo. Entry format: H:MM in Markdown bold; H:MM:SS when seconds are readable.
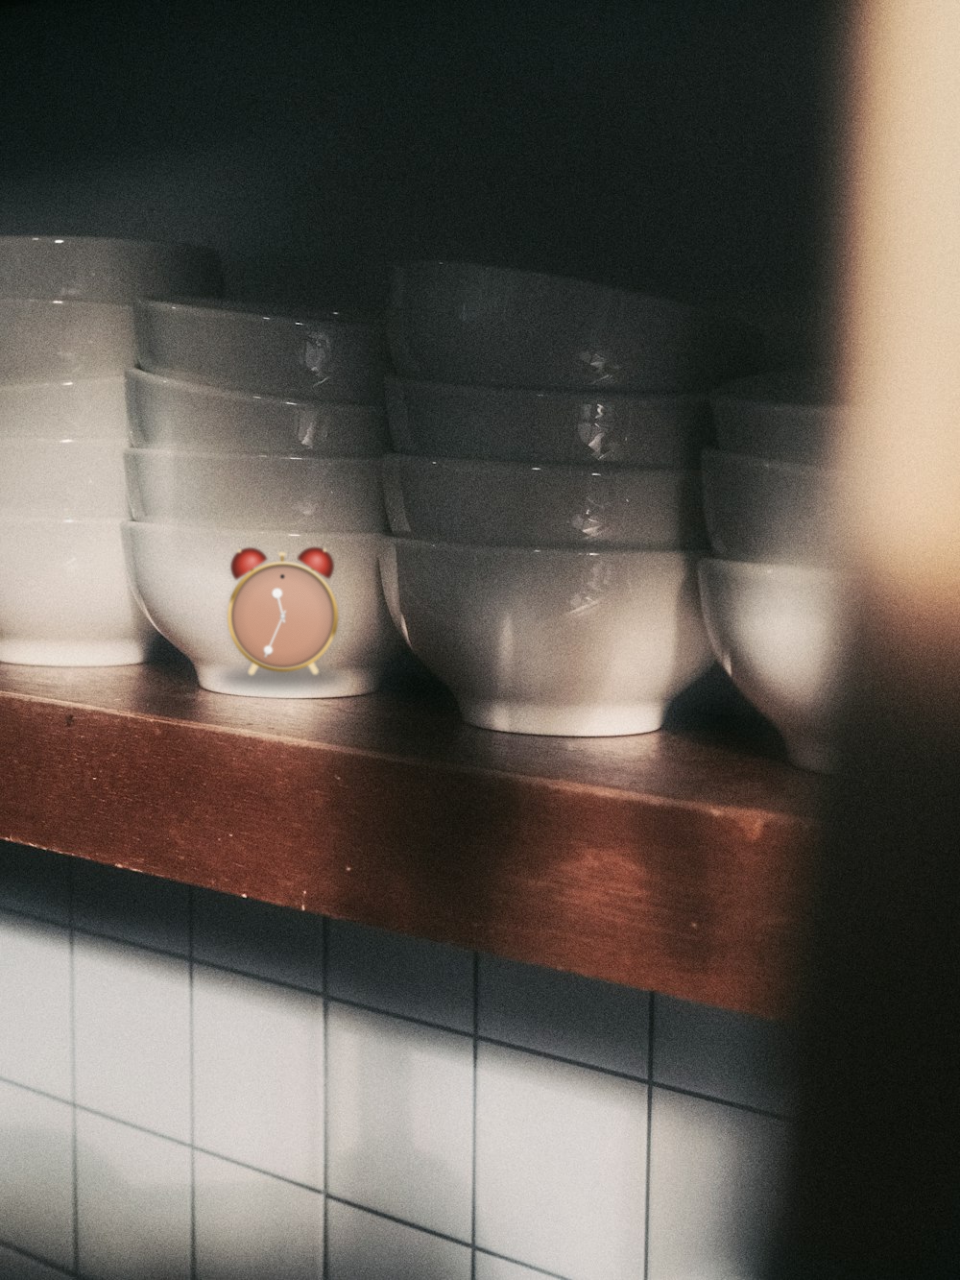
**11:34**
